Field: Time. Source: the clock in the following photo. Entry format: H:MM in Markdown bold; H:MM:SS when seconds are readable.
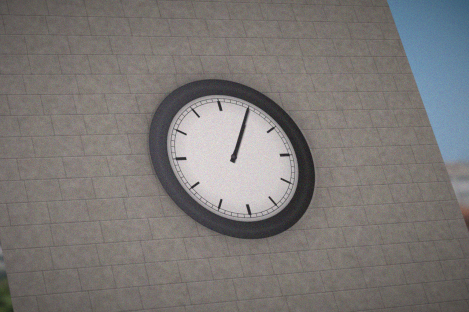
**1:05**
